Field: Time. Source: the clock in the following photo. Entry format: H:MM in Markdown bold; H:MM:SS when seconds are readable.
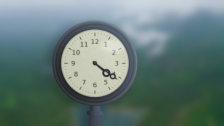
**4:21**
